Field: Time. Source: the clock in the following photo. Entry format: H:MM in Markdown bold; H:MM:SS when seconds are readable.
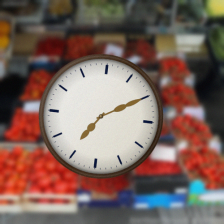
**7:10**
